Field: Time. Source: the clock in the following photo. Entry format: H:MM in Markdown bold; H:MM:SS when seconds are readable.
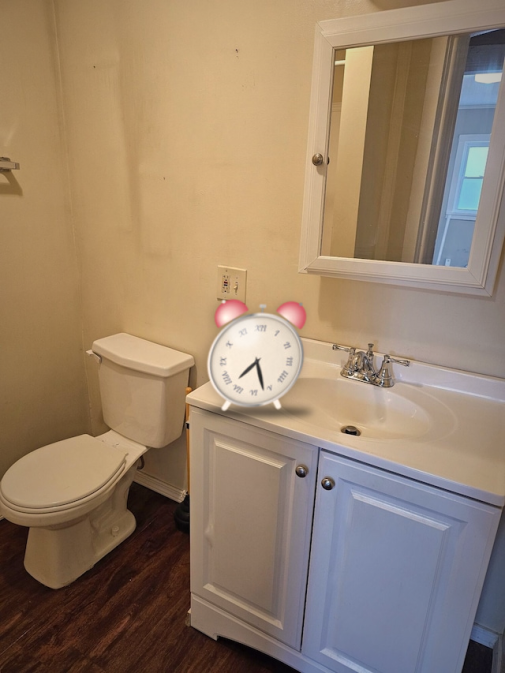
**7:27**
